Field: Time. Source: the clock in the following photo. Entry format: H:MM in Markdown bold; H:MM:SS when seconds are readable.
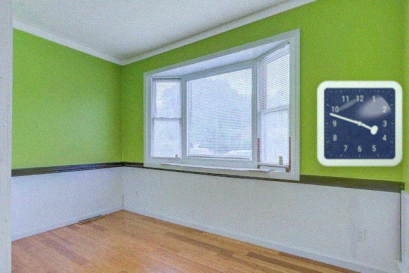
**3:48**
